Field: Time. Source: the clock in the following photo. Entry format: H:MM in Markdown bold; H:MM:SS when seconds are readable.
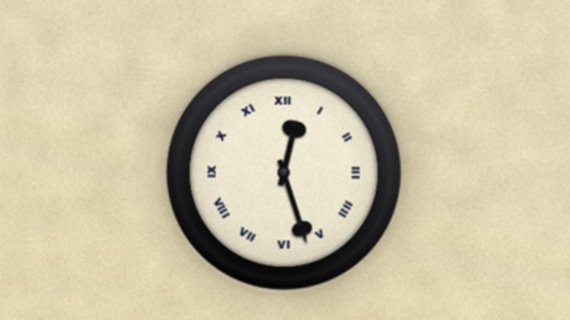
**12:27**
